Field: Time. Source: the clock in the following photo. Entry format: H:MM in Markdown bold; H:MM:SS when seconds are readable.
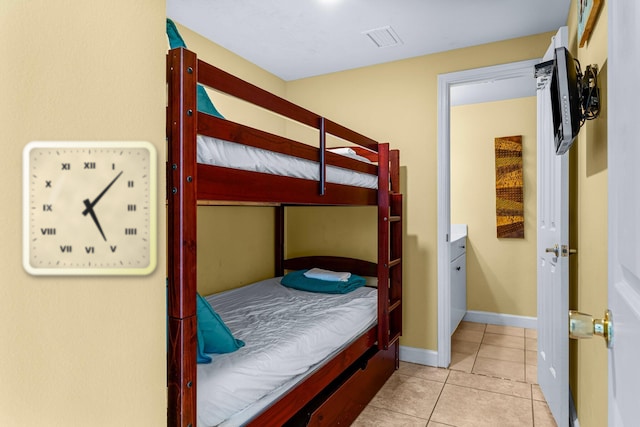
**5:07**
